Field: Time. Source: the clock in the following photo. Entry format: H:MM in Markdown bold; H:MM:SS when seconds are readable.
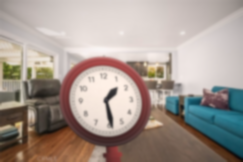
**1:29**
